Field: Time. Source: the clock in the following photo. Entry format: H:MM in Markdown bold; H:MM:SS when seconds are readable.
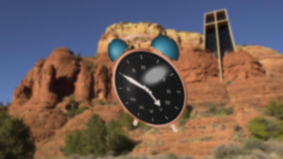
**4:50**
